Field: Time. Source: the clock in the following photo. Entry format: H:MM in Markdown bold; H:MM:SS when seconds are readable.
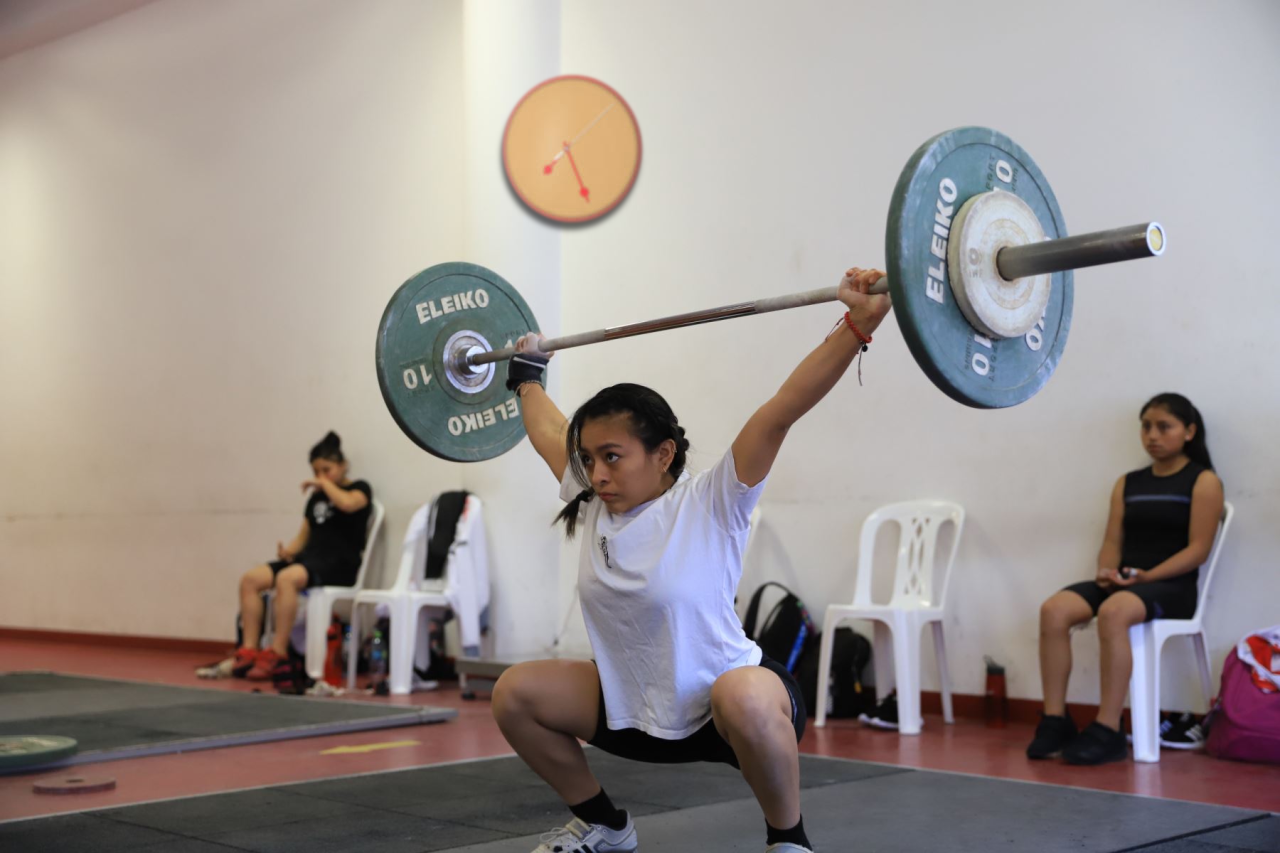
**7:26:08**
